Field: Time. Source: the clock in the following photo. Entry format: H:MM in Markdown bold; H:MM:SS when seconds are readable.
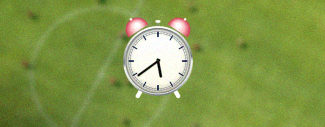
**5:39**
